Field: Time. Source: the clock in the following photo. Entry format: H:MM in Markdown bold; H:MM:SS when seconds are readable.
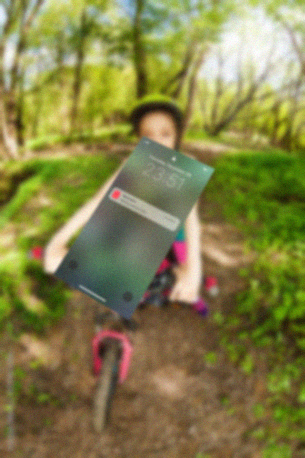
**23:51**
